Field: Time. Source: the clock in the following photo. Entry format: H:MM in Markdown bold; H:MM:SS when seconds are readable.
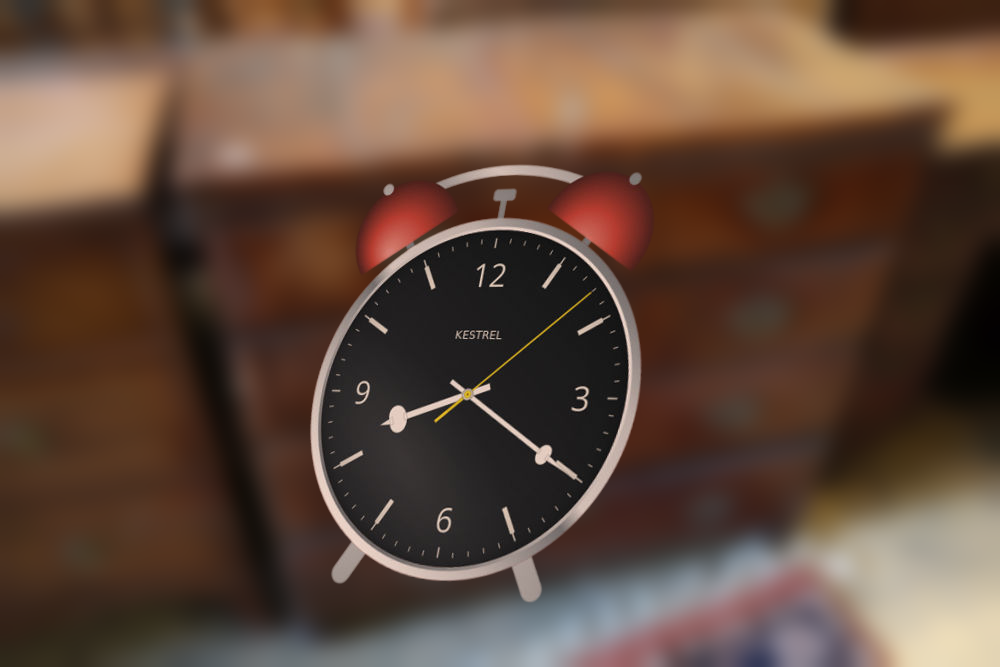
**8:20:08**
